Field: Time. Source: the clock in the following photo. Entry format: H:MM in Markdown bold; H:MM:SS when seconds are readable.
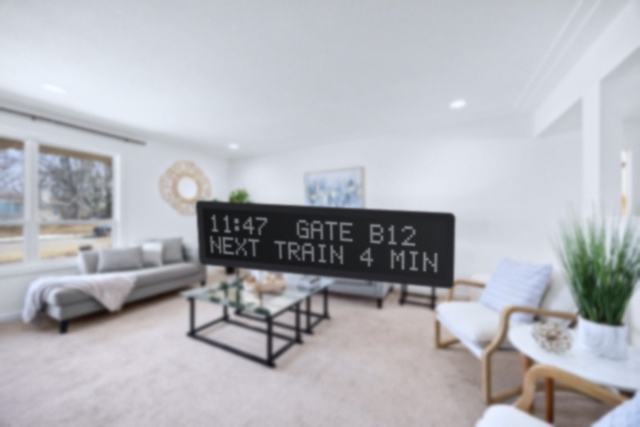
**11:47**
